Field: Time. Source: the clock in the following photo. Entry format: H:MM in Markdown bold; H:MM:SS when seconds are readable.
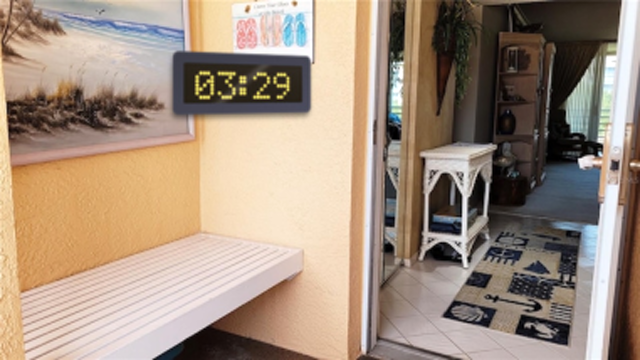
**3:29**
